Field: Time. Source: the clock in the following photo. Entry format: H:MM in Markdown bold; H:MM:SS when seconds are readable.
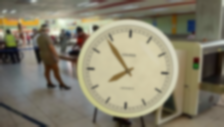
**7:54**
